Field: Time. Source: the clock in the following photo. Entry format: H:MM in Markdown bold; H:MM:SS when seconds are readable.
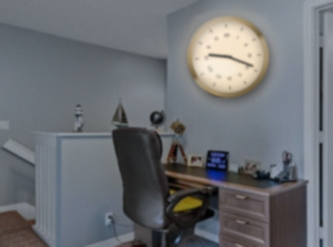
**9:19**
